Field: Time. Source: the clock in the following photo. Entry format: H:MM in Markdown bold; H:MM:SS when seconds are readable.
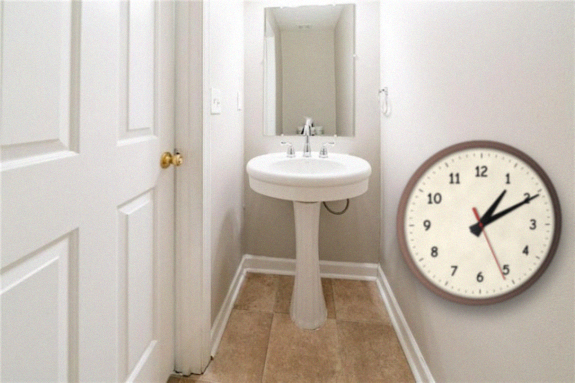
**1:10:26**
